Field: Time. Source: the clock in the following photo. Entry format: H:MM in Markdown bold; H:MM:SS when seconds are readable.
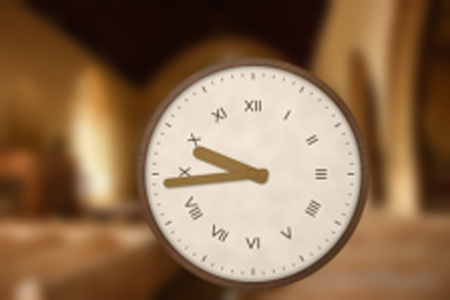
**9:44**
